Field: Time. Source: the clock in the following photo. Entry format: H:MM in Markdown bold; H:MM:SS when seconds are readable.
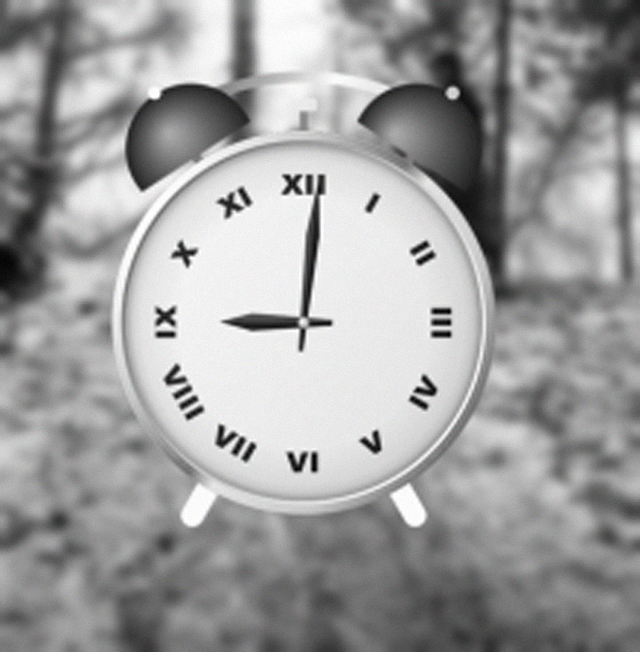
**9:01**
